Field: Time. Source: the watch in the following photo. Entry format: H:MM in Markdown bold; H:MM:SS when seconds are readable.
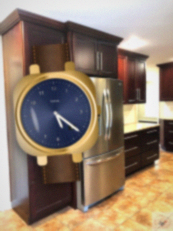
**5:22**
